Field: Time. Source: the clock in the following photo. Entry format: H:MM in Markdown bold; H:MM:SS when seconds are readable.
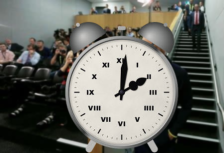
**2:01**
